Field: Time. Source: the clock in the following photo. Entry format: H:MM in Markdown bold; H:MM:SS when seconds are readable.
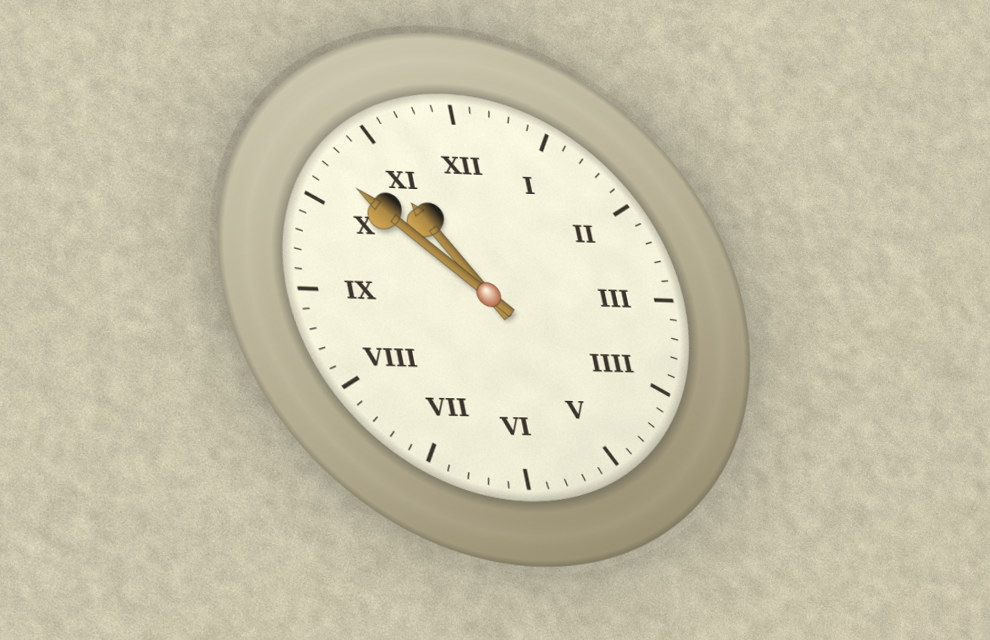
**10:52**
